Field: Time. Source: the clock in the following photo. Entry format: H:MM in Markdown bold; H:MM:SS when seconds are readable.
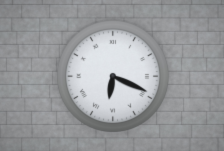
**6:19**
